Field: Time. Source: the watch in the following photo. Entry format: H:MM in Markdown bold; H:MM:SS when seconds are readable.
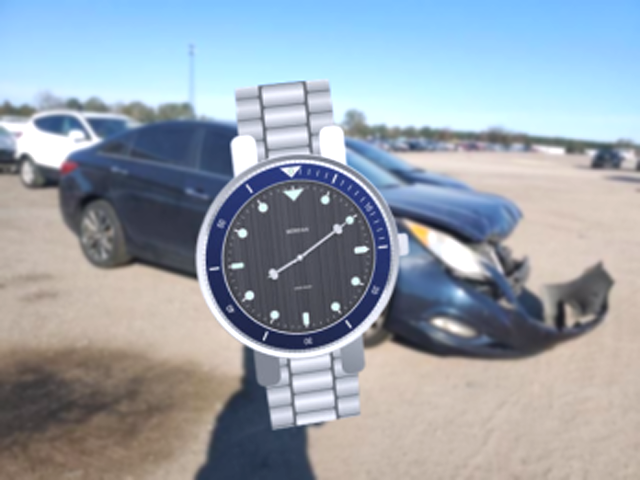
**8:10**
